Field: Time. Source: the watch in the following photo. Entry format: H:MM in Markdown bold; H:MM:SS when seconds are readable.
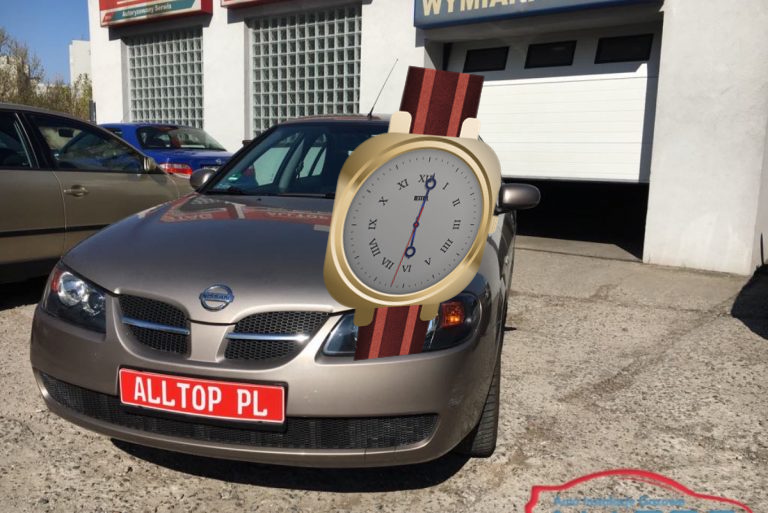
**6:01:32**
